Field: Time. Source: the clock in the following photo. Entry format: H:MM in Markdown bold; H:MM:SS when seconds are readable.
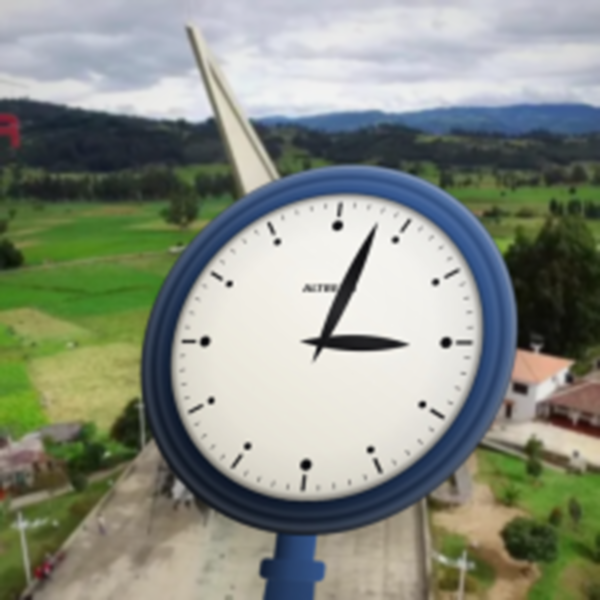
**3:03**
